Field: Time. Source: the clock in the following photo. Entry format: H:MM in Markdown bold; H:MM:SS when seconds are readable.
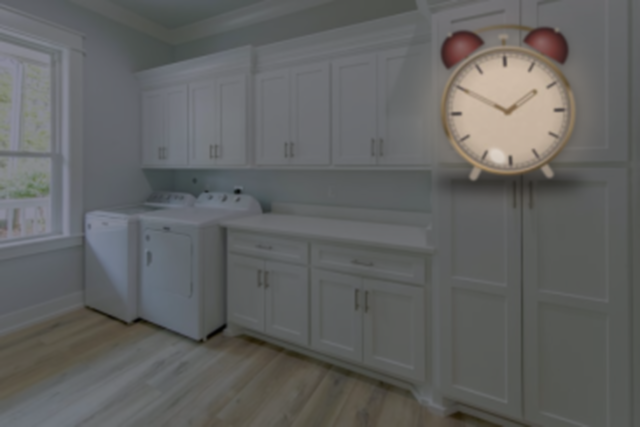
**1:50**
